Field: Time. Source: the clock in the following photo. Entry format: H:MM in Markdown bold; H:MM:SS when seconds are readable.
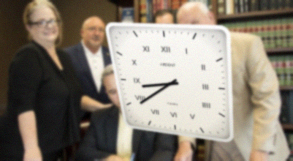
**8:39**
